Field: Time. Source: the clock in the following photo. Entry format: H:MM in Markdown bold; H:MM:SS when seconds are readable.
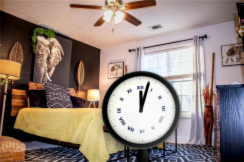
**12:03**
